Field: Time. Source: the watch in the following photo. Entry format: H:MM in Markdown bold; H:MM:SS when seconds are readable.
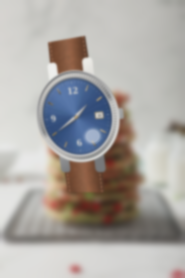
**1:40**
